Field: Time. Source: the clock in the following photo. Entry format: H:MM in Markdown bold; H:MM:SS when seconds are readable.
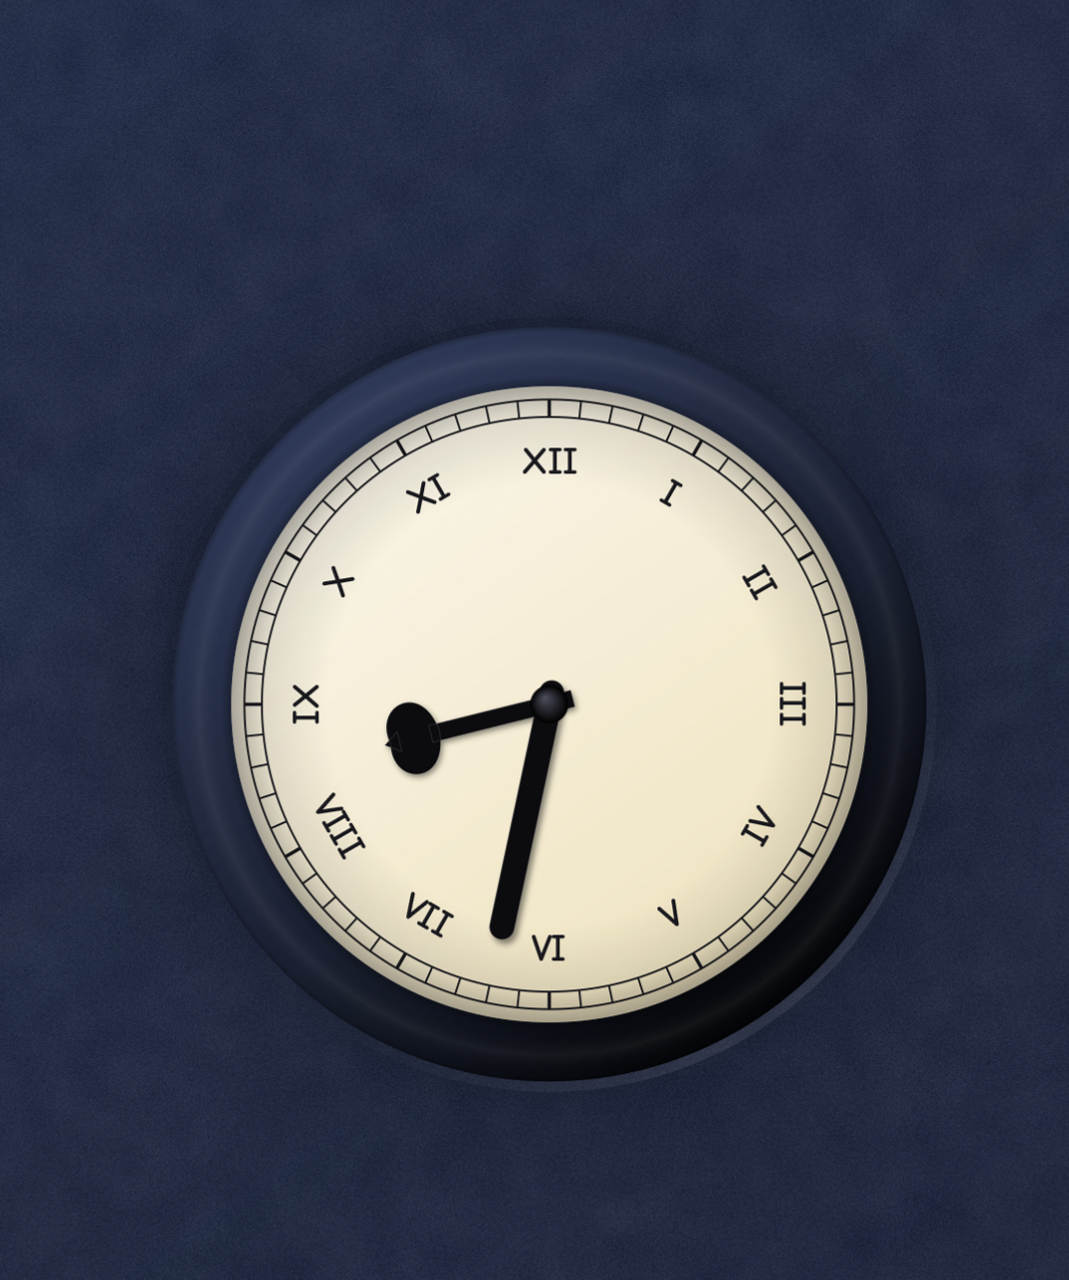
**8:32**
